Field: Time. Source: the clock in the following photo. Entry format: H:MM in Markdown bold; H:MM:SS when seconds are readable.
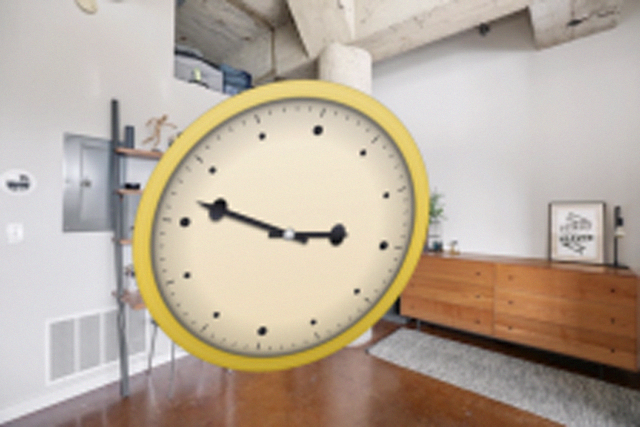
**2:47**
